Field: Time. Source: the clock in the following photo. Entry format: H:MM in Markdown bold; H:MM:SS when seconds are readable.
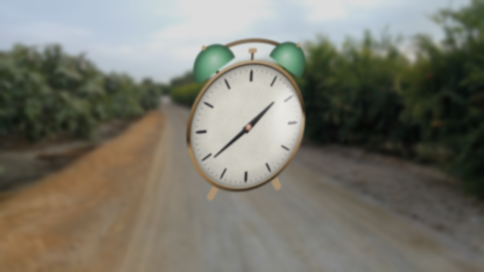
**1:39**
